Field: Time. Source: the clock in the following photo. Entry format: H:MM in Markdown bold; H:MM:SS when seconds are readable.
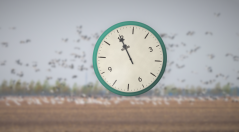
**12:00**
